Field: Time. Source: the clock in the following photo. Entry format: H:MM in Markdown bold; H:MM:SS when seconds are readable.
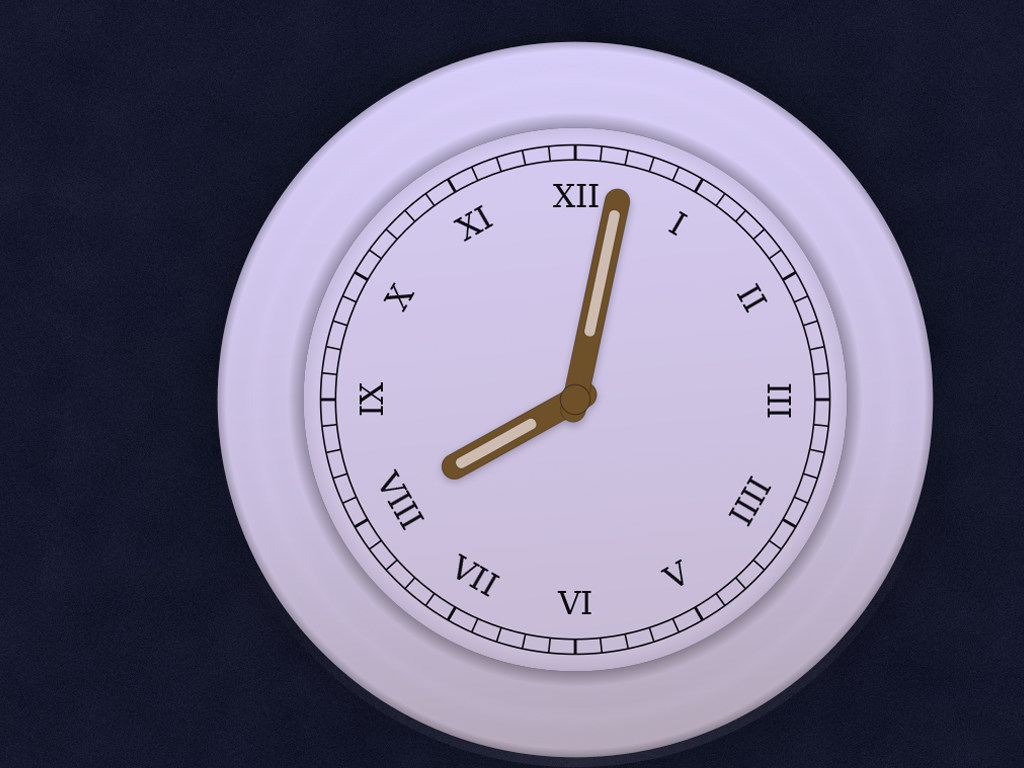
**8:02**
